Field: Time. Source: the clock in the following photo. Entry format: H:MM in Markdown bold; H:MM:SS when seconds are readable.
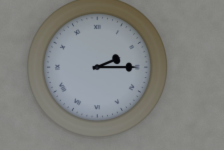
**2:15**
